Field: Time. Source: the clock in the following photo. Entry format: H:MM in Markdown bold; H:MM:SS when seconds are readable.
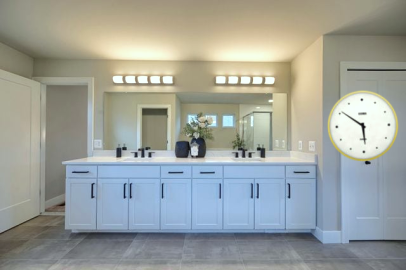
**5:51**
